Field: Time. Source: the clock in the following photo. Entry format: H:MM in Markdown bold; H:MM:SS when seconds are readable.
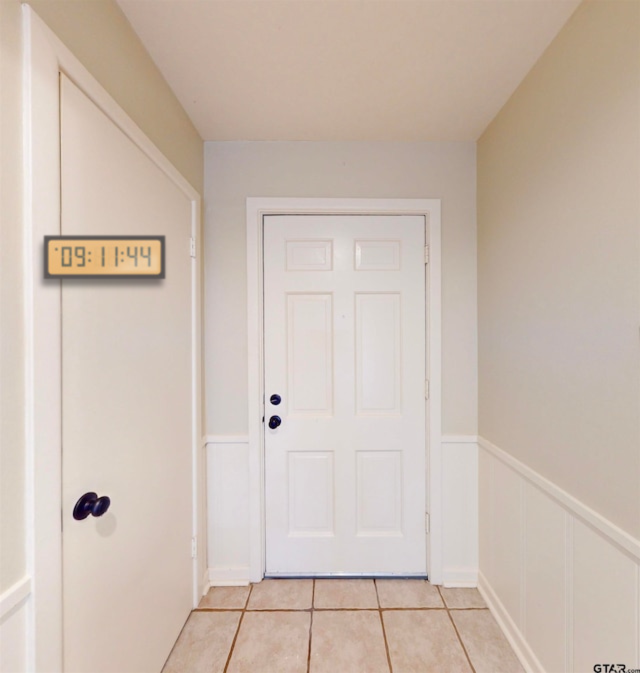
**9:11:44**
